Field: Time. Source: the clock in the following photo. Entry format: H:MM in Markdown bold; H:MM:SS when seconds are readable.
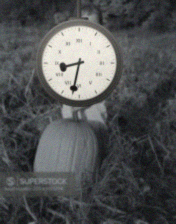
**8:32**
